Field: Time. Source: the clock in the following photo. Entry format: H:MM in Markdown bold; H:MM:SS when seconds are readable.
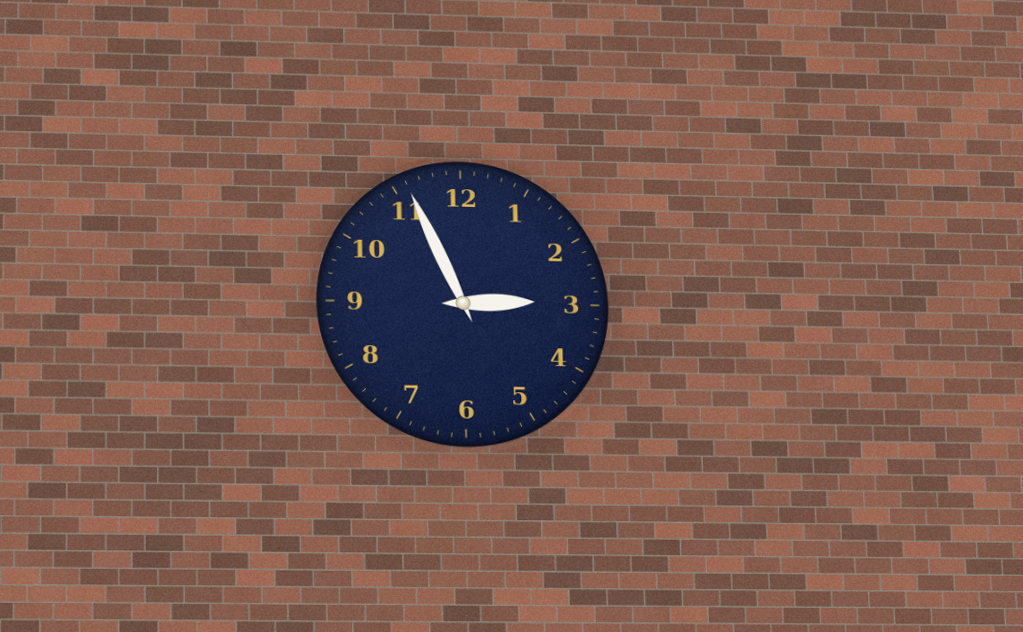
**2:56**
